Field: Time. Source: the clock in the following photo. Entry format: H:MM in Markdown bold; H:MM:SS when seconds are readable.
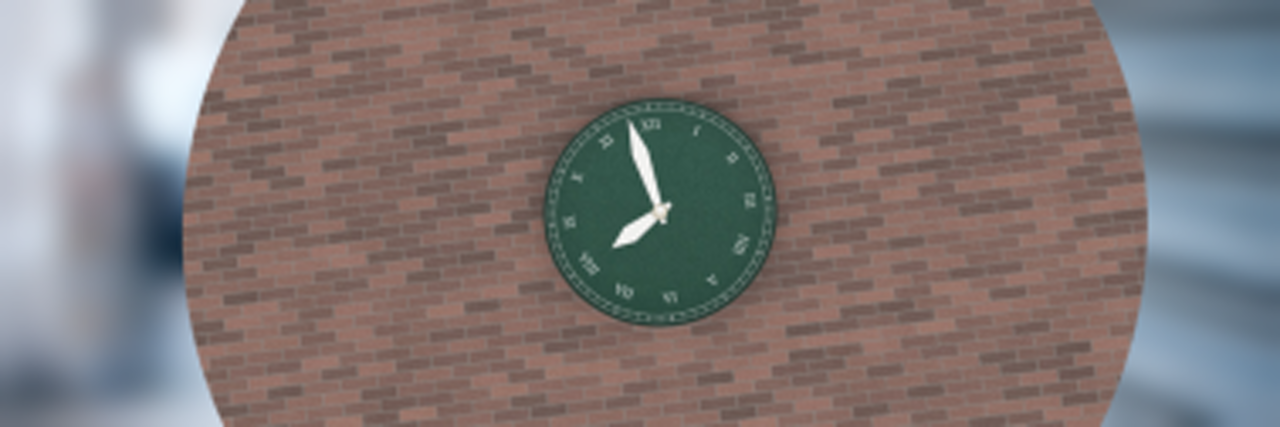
**7:58**
